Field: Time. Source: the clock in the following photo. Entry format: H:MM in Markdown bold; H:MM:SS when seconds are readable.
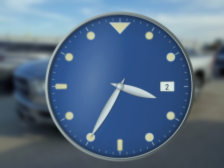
**3:35**
